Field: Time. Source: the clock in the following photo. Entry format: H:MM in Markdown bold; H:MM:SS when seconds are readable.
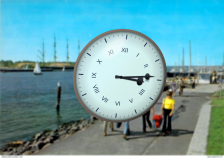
**3:14**
